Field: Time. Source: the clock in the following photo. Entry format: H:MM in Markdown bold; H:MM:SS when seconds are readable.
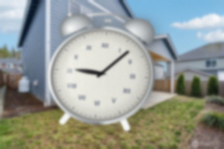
**9:07**
